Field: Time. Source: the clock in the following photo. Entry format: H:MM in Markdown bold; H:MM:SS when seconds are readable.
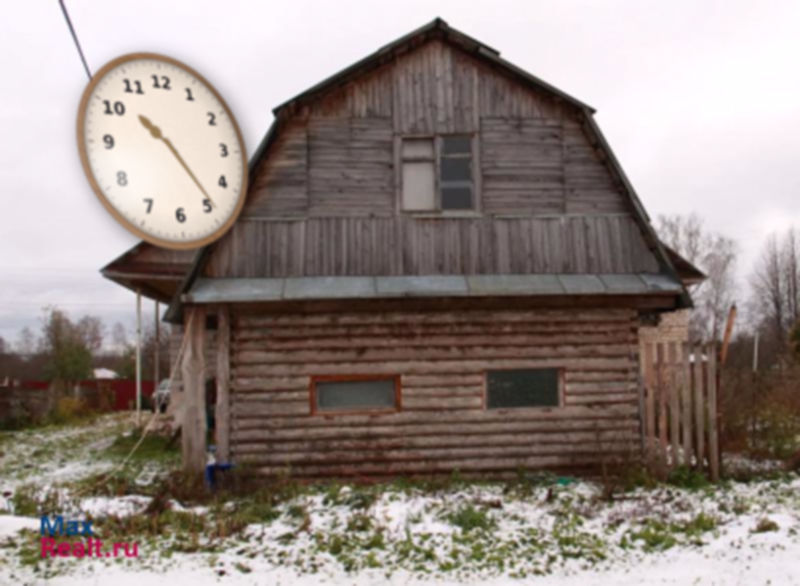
**10:24**
